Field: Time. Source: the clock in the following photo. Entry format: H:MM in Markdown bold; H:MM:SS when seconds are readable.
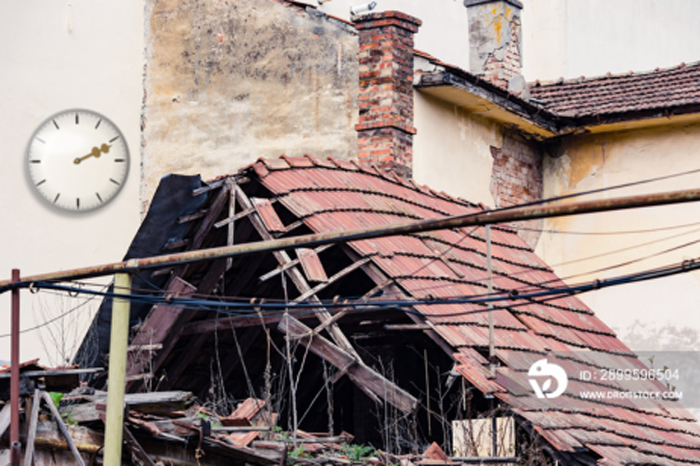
**2:11**
